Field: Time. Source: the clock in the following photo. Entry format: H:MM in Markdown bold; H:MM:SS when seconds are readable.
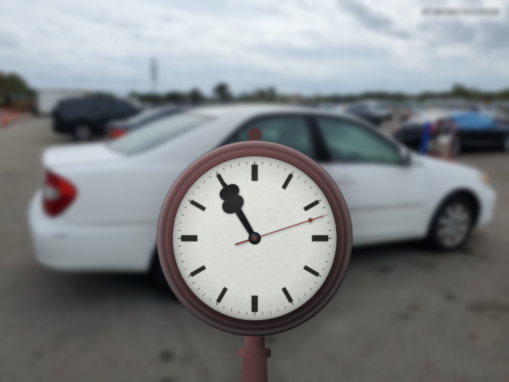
**10:55:12**
